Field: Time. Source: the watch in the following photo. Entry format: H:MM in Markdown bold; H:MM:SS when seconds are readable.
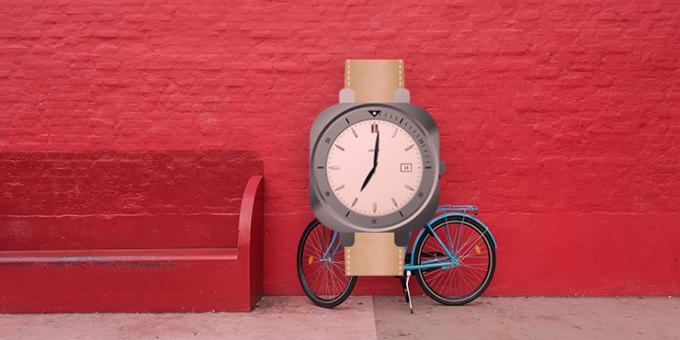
**7:01**
